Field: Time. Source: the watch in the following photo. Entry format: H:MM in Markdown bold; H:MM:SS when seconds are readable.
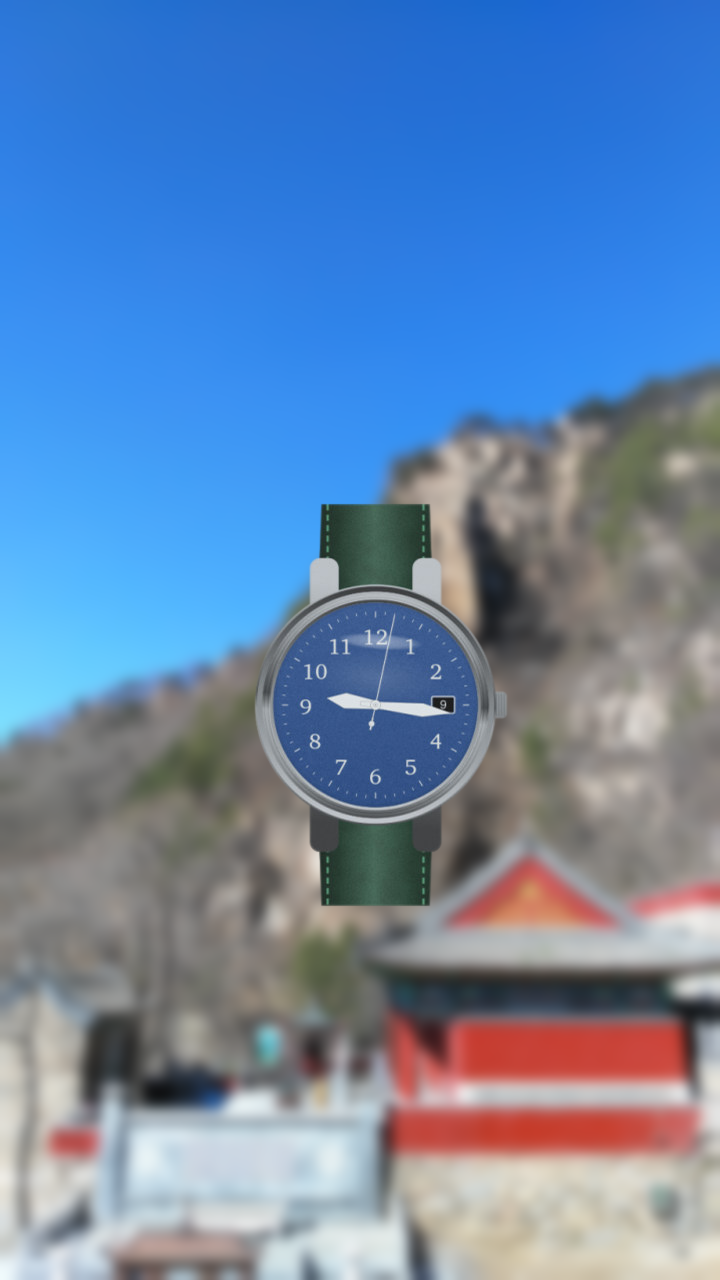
**9:16:02**
